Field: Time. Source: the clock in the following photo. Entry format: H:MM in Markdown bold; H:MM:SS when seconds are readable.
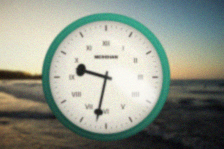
**9:32**
